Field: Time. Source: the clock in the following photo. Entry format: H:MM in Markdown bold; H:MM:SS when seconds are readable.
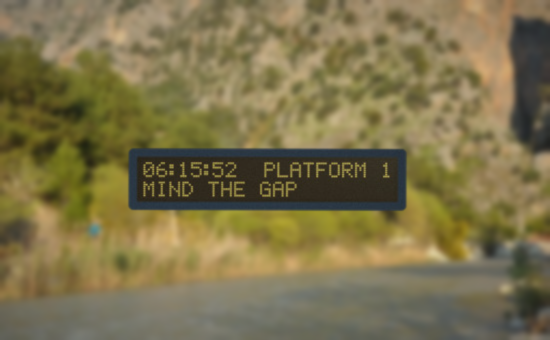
**6:15:52**
